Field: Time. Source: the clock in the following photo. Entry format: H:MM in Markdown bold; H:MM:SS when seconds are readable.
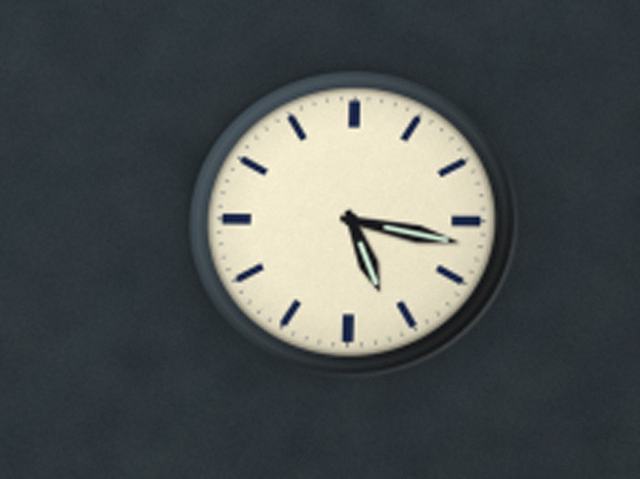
**5:17**
